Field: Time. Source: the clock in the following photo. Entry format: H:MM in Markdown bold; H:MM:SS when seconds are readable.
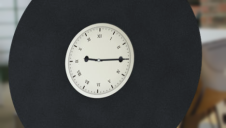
**9:15**
